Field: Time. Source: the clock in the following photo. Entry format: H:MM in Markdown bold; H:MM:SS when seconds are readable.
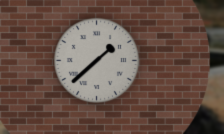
**1:38**
